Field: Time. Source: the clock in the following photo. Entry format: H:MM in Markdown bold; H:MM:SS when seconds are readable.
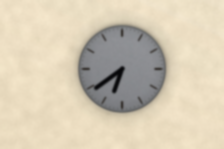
**6:39**
